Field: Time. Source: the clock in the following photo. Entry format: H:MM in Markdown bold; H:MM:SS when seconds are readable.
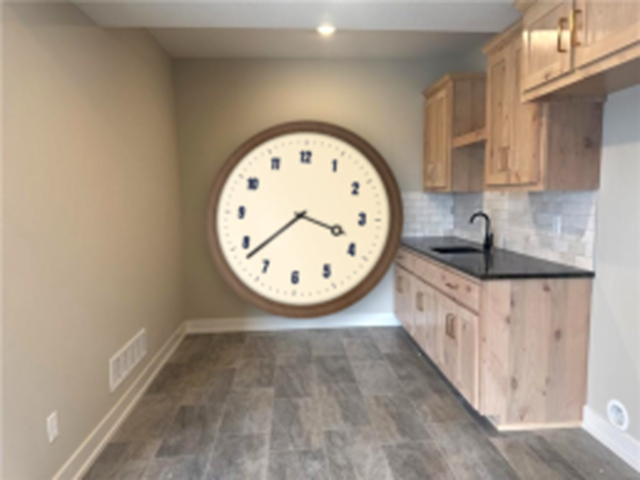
**3:38**
